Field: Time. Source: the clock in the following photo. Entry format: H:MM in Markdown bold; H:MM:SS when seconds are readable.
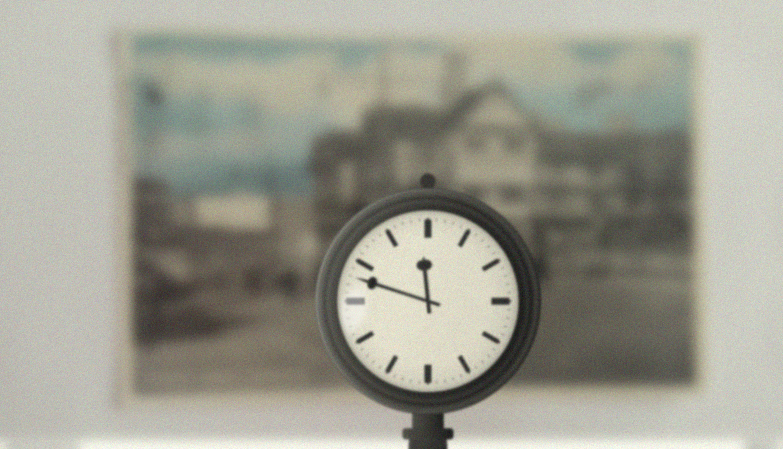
**11:48**
